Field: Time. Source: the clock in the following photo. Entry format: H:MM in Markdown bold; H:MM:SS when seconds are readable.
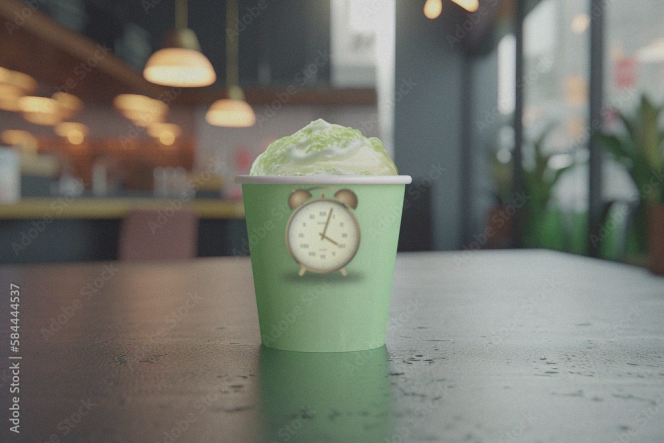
**4:03**
